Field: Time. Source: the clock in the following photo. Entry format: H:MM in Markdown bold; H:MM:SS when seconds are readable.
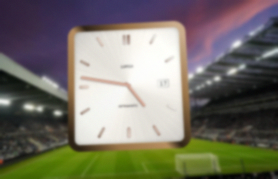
**4:47**
